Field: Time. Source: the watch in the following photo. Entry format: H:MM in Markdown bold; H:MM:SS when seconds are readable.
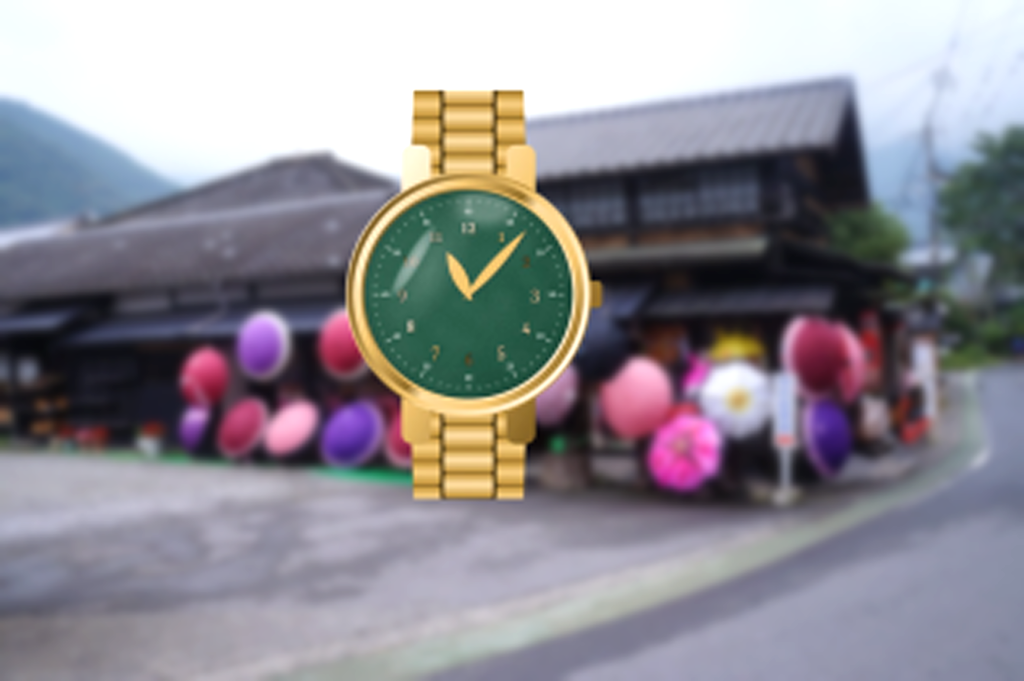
**11:07**
